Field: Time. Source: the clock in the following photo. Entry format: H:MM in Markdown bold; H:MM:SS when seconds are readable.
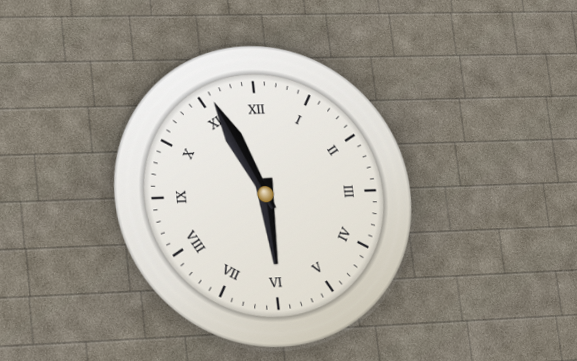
**5:56**
